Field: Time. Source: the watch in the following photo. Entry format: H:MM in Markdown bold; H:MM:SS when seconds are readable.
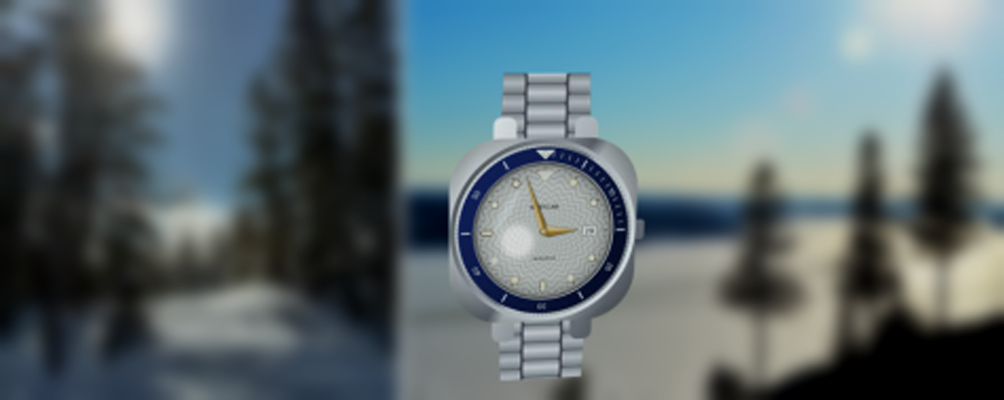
**2:57**
